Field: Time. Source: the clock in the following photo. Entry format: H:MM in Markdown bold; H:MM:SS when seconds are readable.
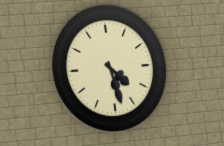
**4:28**
